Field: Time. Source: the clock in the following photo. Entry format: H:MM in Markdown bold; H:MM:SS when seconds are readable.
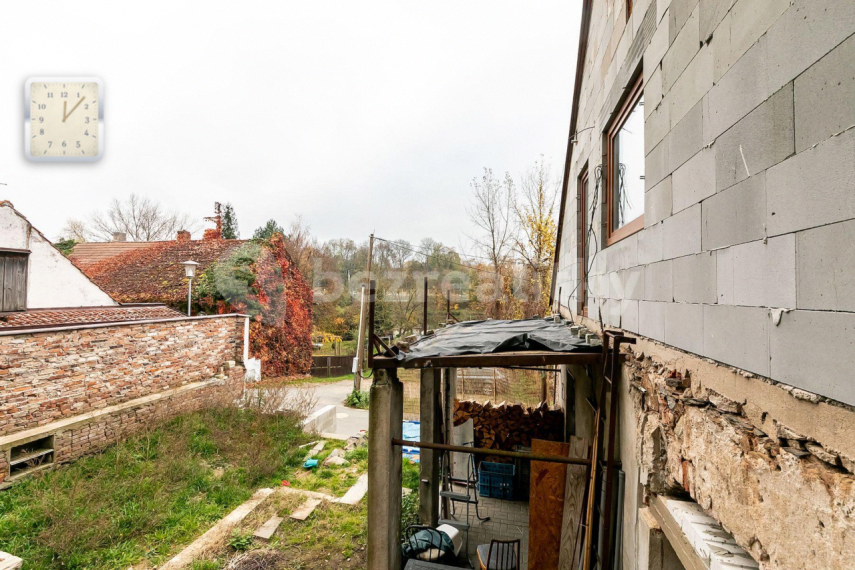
**12:07**
